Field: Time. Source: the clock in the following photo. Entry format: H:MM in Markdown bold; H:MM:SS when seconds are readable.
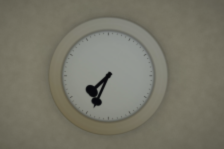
**7:34**
